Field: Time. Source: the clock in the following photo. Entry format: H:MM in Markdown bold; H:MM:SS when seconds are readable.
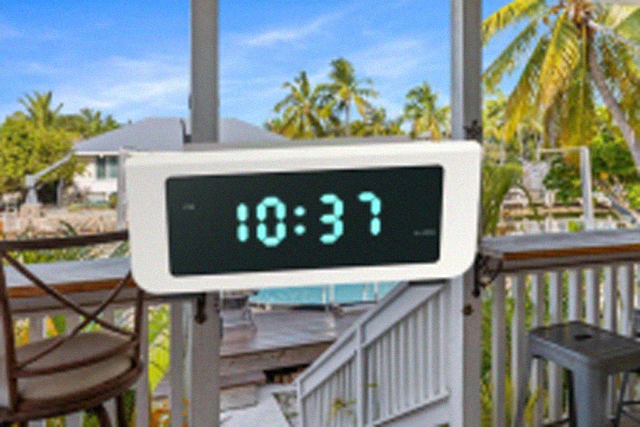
**10:37**
